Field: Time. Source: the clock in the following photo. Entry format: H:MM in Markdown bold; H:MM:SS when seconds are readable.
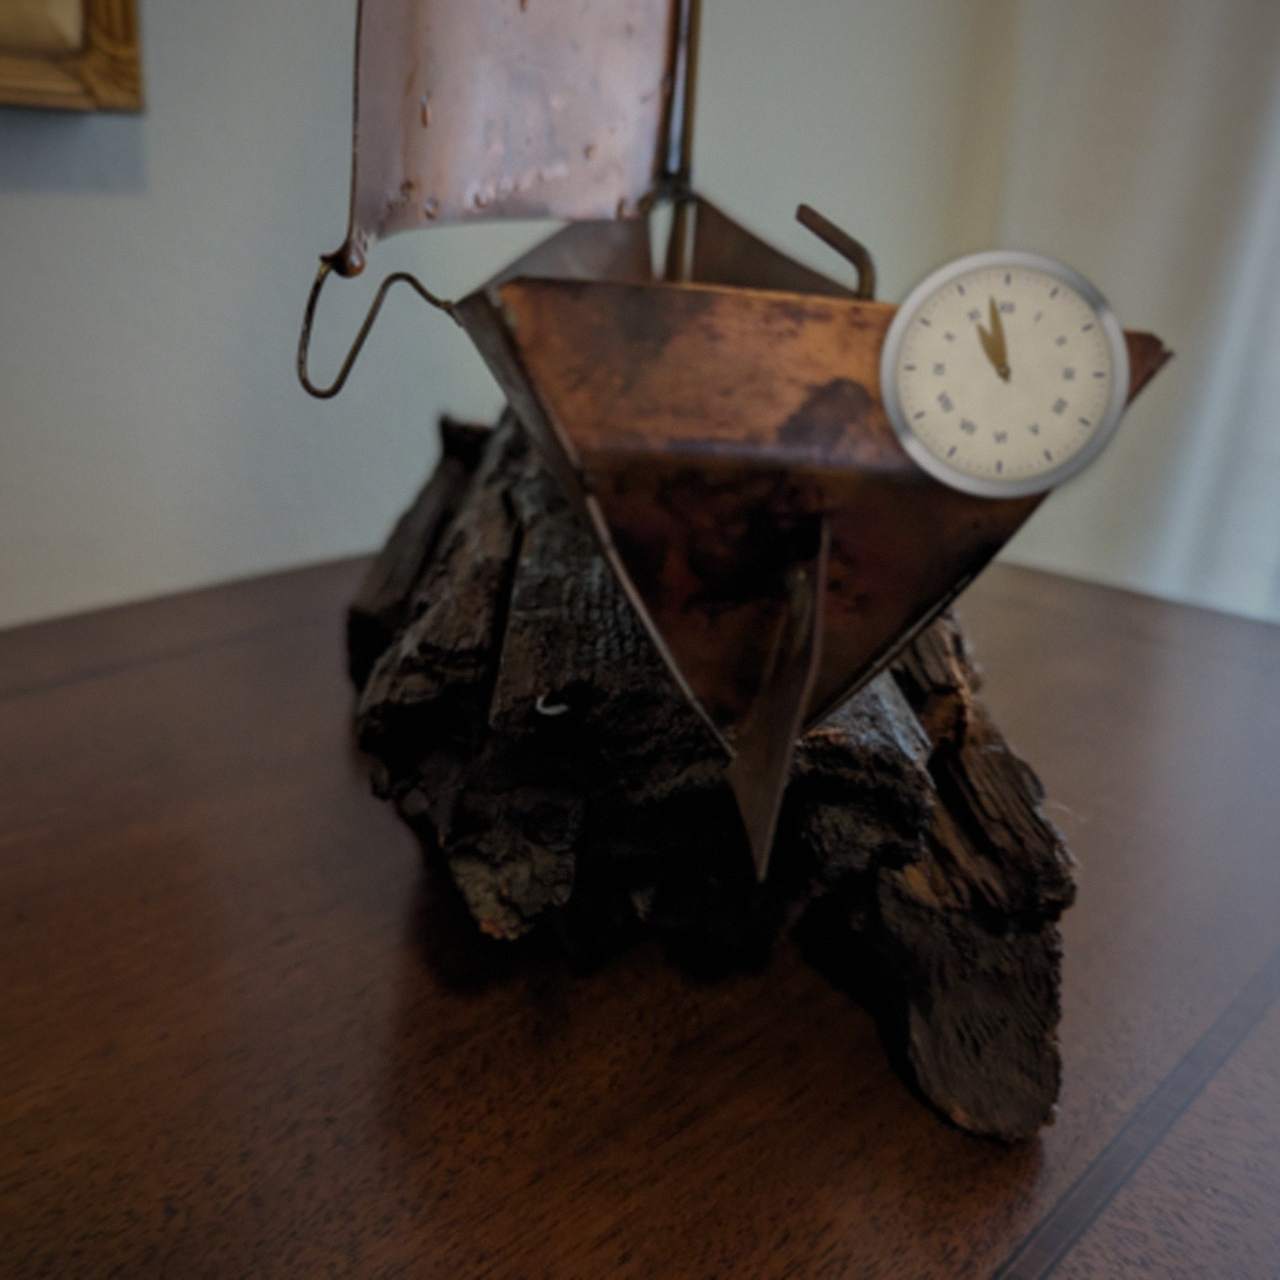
**10:58**
